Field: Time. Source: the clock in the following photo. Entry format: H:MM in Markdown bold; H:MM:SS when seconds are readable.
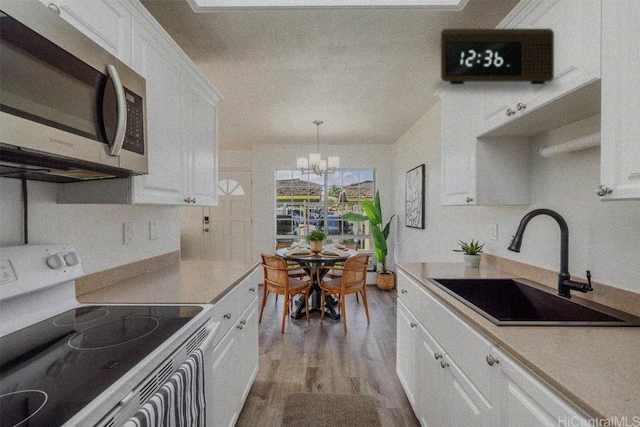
**12:36**
